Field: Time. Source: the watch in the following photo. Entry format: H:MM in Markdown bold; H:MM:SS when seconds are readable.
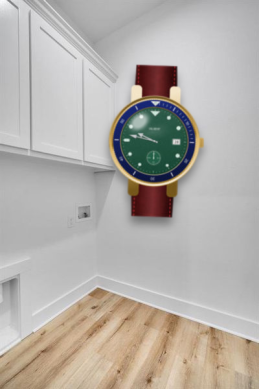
**9:47**
